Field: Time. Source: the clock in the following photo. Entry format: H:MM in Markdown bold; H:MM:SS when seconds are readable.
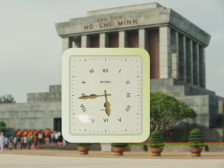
**5:44**
